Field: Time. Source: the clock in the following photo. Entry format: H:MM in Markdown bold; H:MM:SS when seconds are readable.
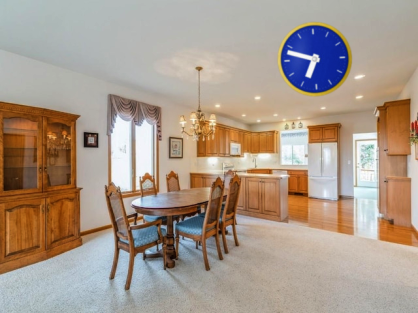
**6:48**
